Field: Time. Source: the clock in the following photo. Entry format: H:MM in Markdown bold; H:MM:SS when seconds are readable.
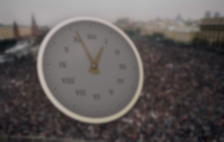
**12:56**
